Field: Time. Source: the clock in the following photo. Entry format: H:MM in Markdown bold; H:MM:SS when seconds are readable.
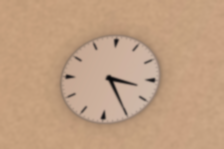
**3:25**
